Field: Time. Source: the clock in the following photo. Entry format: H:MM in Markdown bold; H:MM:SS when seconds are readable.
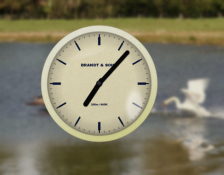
**7:07**
